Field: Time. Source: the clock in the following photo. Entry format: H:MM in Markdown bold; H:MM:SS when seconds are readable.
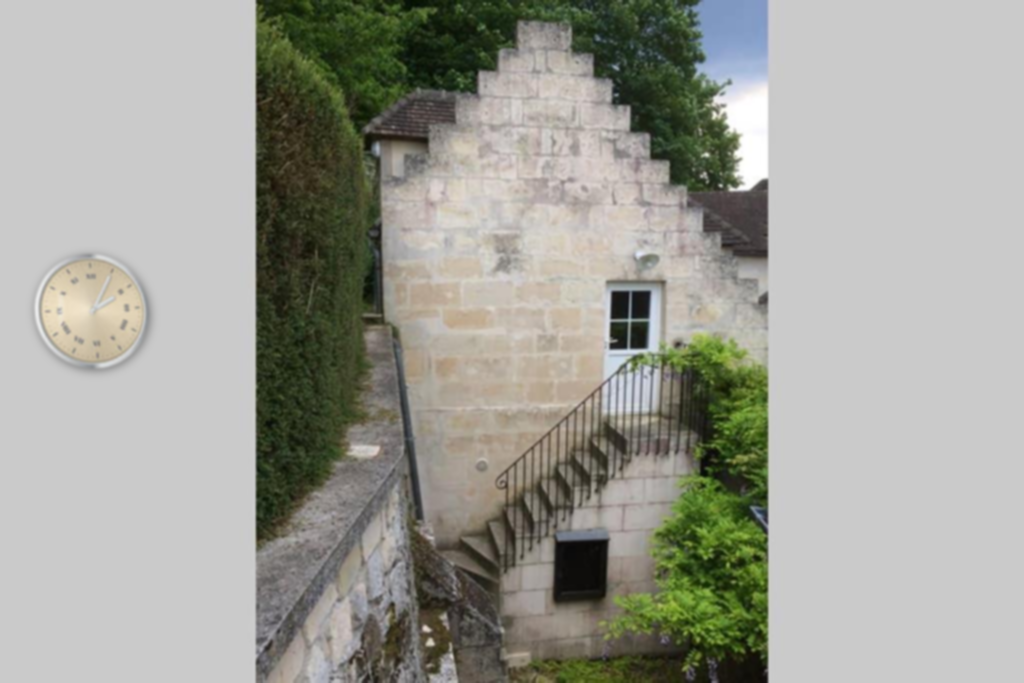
**2:05**
